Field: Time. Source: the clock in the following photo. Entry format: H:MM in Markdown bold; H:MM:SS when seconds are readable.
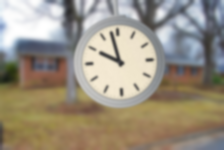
**9:58**
